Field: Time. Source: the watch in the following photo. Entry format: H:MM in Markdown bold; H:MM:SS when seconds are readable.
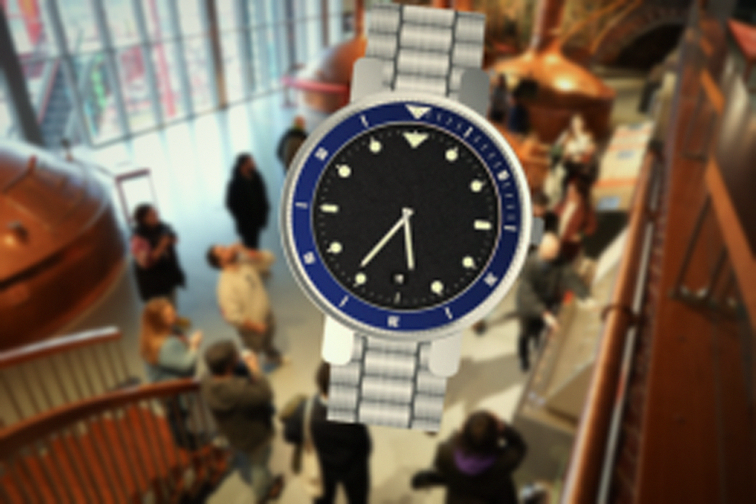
**5:36**
